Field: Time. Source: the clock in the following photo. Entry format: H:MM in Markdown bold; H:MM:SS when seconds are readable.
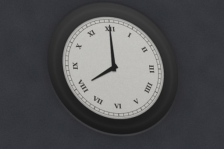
**8:00**
